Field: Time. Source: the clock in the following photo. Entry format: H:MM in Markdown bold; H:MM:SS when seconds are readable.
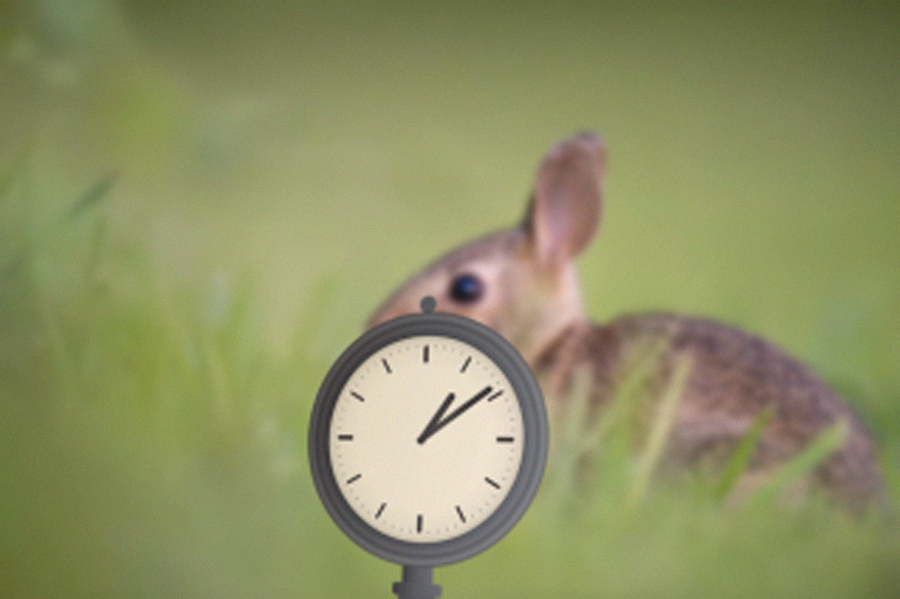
**1:09**
